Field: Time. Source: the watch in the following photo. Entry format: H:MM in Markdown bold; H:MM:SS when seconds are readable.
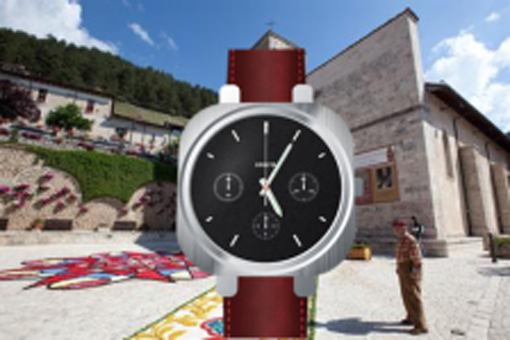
**5:05**
